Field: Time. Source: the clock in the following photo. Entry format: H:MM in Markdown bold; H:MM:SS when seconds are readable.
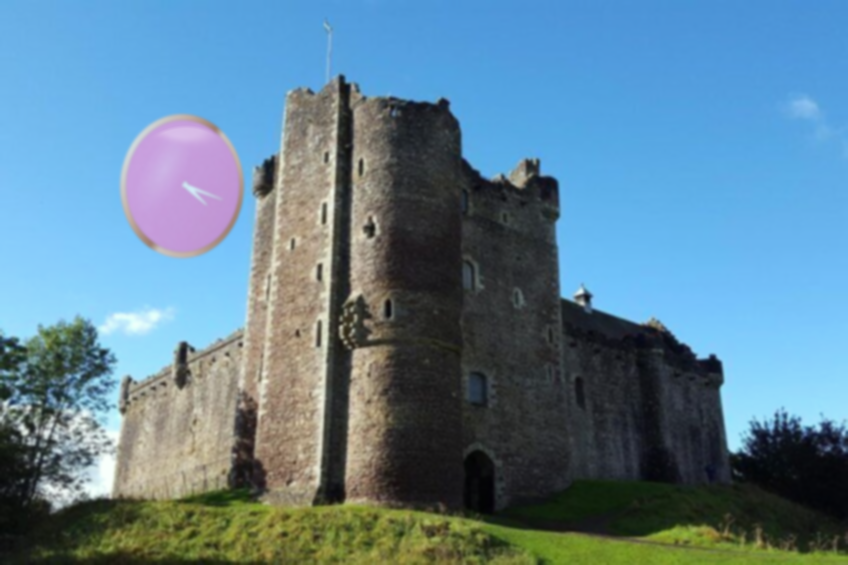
**4:18**
